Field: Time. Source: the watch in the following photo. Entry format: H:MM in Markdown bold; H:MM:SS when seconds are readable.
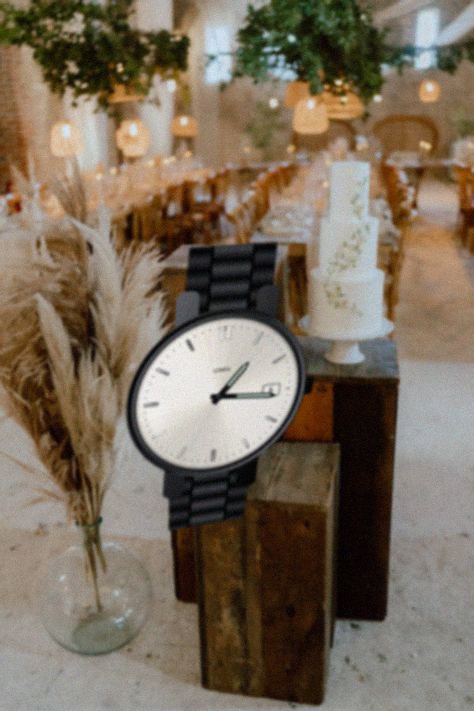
**1:16**
